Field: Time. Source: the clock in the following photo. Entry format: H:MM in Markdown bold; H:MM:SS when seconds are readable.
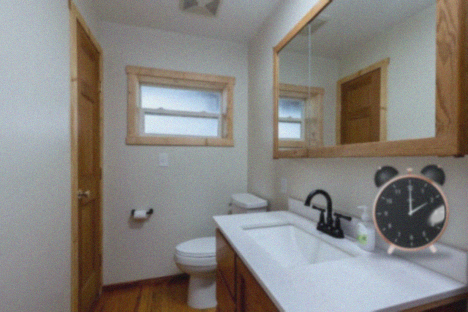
**2:00**
